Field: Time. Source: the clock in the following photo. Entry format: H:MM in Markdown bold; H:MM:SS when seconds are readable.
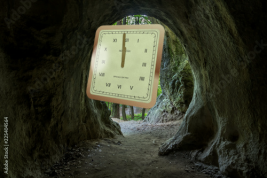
**11:59**
